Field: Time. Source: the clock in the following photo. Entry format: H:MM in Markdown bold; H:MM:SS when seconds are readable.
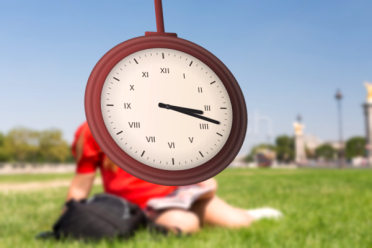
**3:18**
